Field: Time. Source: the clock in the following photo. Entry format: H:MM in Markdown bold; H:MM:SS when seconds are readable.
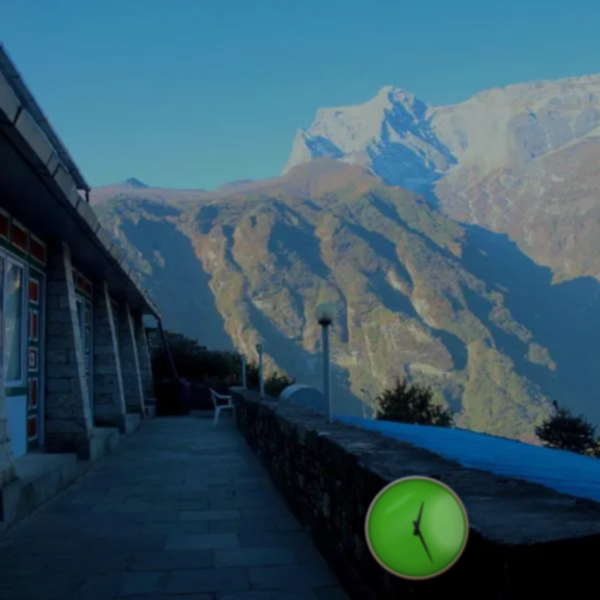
**12:26**
